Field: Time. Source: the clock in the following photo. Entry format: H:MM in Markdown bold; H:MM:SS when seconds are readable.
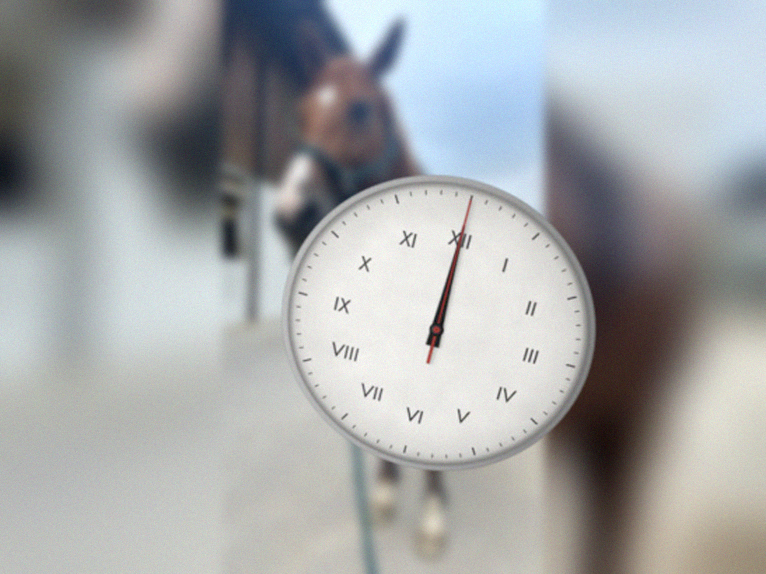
**12:00:00**
